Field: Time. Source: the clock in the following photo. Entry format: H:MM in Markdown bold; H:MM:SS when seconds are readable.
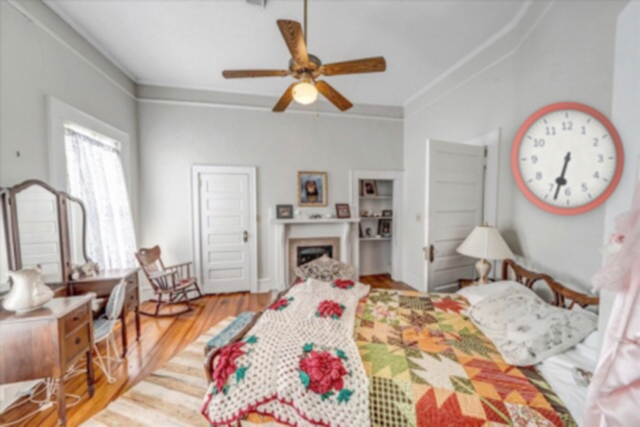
**6:33**
